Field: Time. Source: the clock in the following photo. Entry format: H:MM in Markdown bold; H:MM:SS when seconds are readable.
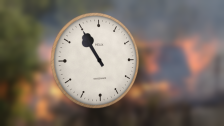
**10:55**
